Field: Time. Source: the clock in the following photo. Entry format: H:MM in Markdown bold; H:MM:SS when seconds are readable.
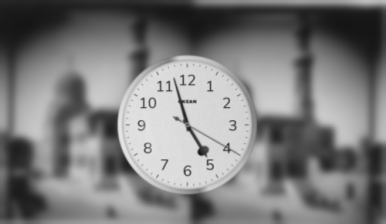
**4:57:20**
